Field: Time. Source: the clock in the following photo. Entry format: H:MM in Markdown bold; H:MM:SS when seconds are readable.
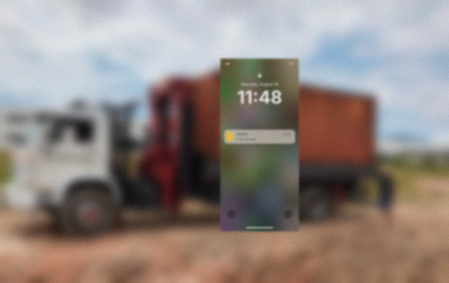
**11:48**
